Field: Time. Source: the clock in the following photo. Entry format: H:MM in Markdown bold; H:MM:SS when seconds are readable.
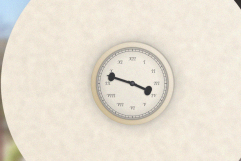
**3:48**
